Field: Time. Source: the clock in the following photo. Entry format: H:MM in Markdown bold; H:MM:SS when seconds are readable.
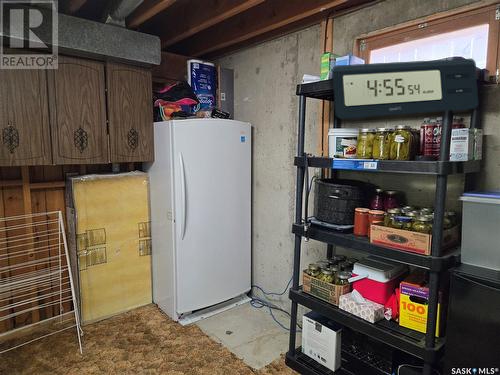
**4:55:54**
